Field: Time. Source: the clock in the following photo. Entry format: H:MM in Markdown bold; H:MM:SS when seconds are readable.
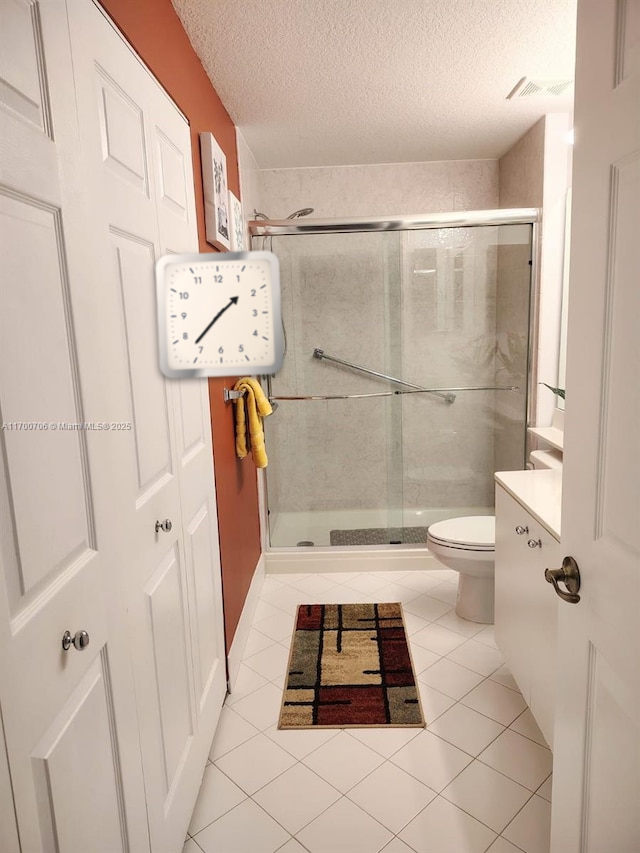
**1:37**
